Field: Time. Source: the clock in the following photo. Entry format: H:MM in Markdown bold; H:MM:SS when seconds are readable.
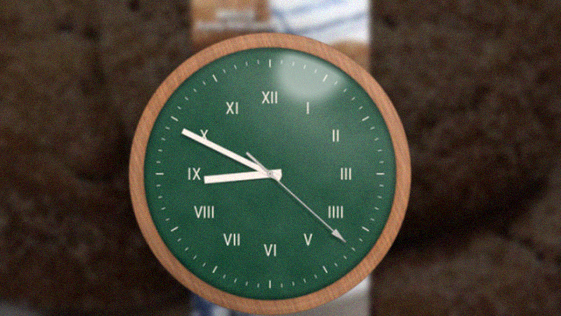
**8:49:22**
